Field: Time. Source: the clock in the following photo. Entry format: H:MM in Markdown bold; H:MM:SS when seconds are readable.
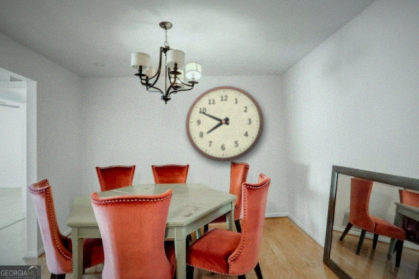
**7:49**
